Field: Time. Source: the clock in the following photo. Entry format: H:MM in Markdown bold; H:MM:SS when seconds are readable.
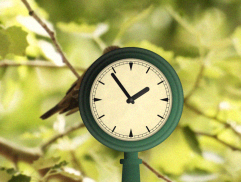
**1:54**
